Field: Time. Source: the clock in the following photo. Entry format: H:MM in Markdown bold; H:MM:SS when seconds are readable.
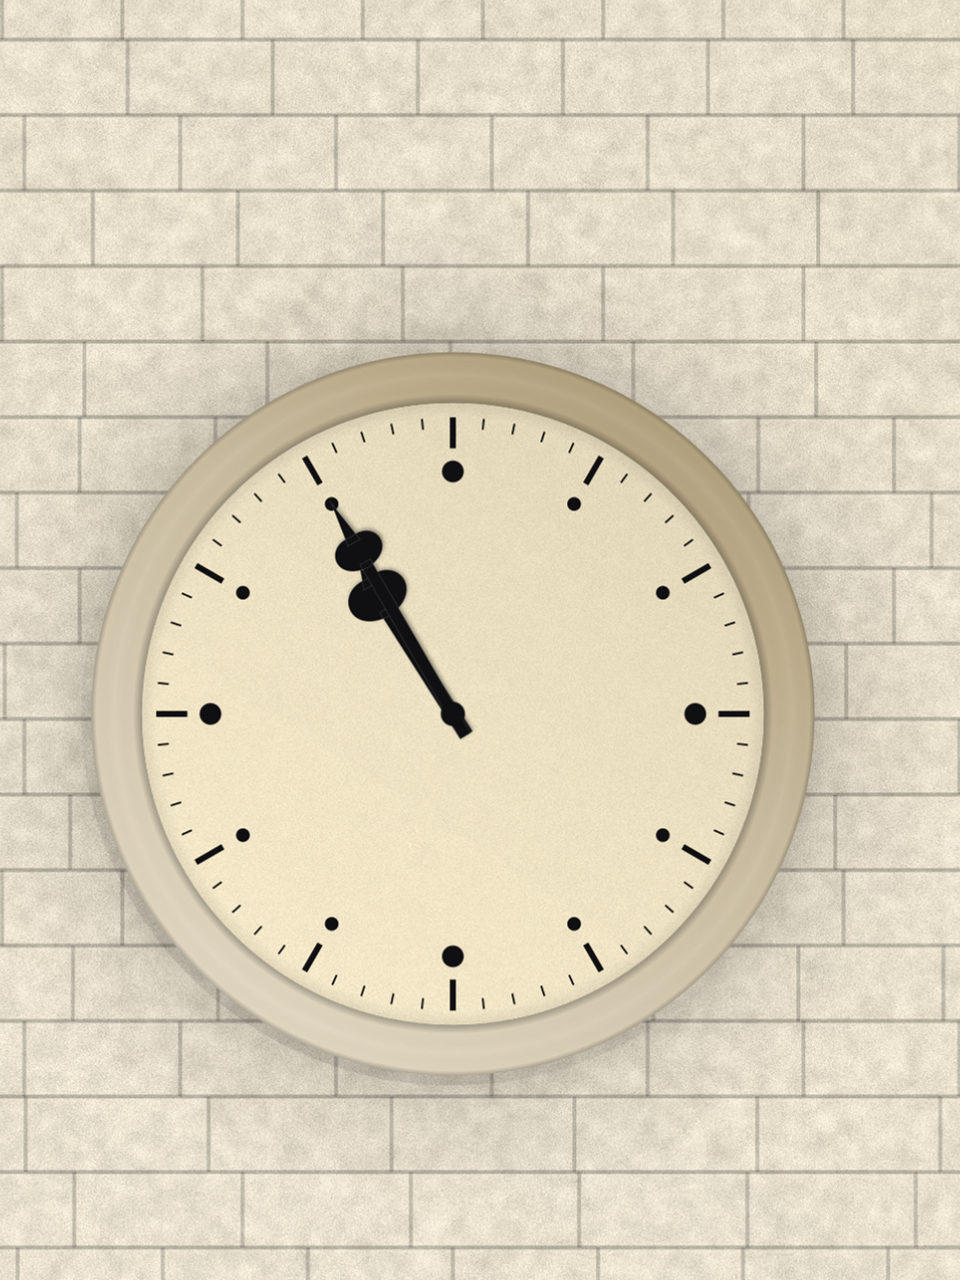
**10:55**
